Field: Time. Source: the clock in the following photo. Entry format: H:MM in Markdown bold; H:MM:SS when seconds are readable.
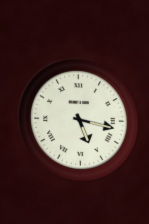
**5:17**
